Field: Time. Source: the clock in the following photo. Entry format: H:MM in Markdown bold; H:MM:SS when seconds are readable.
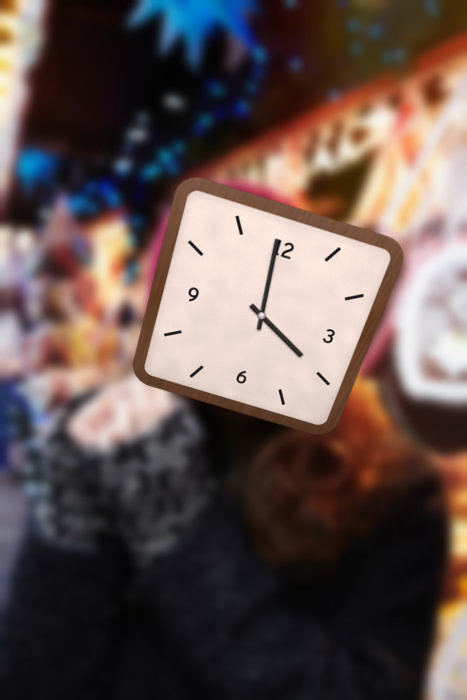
**3:59**
